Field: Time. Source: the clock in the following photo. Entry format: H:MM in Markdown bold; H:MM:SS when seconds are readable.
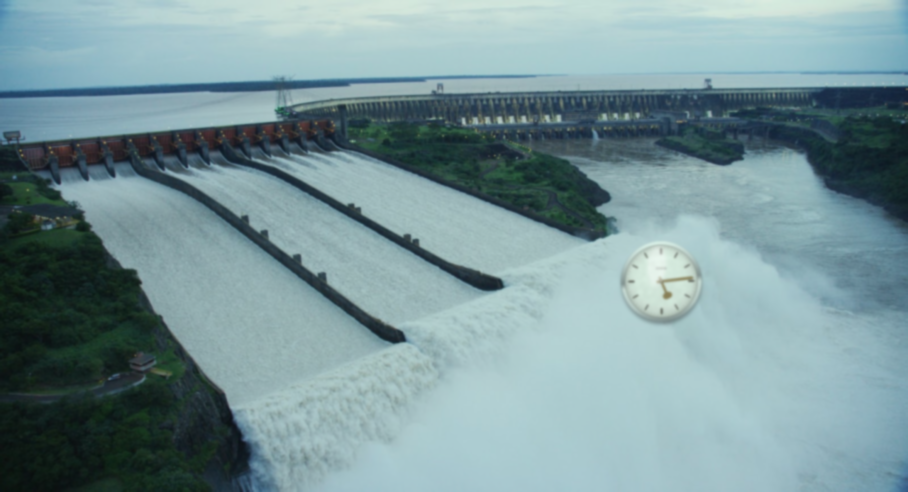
**5:14**
